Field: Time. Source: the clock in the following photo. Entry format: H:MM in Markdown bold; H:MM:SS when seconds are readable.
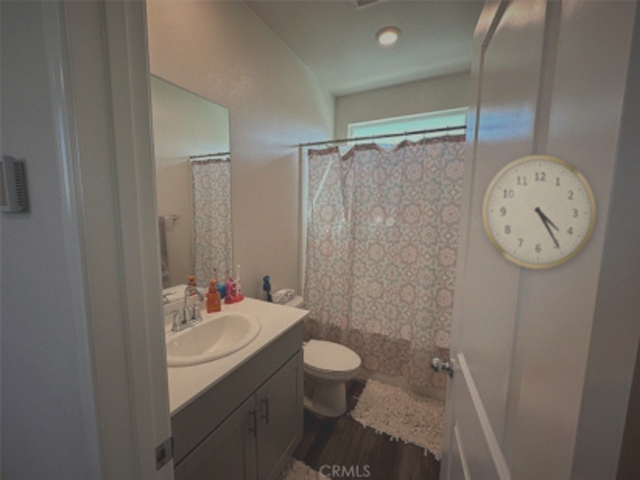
**4:25**
